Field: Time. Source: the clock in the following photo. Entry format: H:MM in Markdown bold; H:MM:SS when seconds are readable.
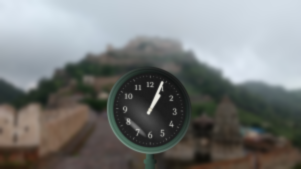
**1:04**
